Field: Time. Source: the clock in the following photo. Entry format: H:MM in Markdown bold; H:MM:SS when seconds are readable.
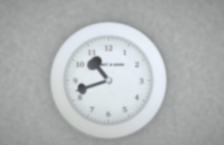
**10:42**
